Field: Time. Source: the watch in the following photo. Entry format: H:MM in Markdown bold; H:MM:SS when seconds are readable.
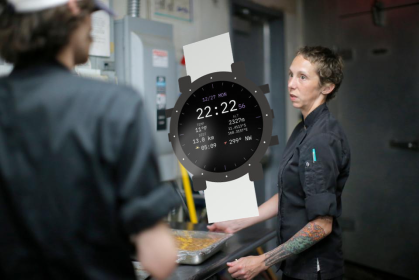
**22:22**
